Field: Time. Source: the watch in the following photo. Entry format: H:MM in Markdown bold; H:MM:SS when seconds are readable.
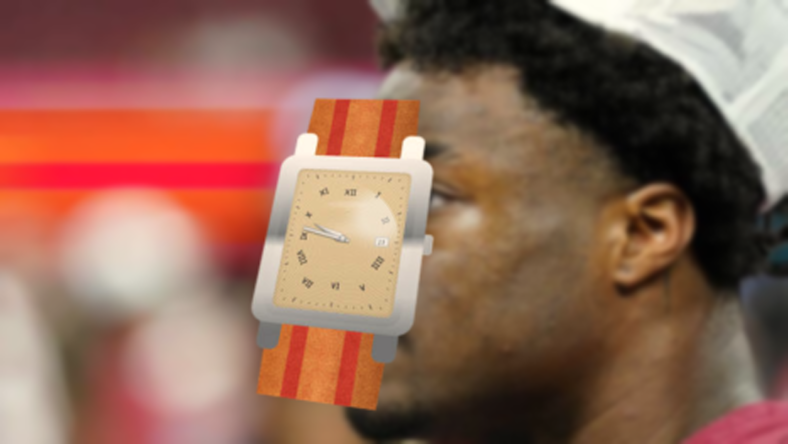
**9:47**
